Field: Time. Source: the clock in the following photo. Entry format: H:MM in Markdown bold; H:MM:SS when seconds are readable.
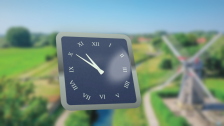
**10:51**
